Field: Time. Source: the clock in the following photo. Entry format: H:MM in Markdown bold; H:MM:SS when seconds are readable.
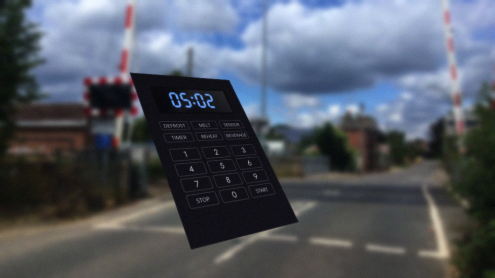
**5:02**
